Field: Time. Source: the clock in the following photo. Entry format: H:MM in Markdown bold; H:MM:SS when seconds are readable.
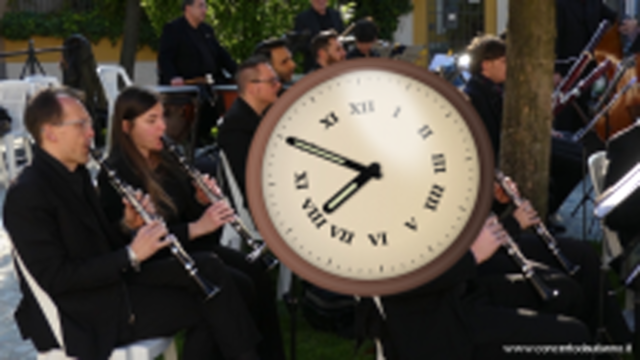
**7:50**
